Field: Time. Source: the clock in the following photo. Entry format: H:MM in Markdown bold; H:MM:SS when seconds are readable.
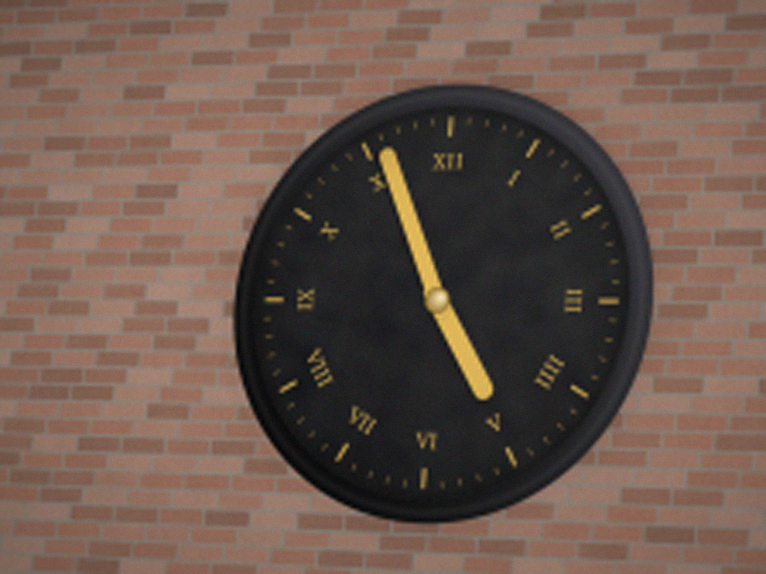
**4:56**
